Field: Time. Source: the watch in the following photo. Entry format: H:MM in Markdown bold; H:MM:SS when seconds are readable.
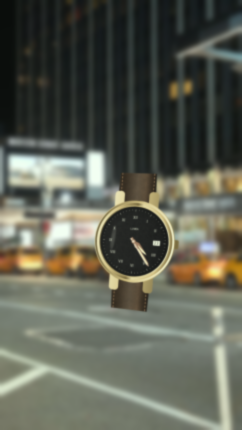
**4:24**
